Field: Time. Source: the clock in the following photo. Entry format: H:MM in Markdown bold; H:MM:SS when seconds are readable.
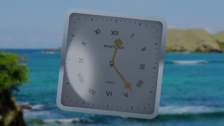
**12:23**
